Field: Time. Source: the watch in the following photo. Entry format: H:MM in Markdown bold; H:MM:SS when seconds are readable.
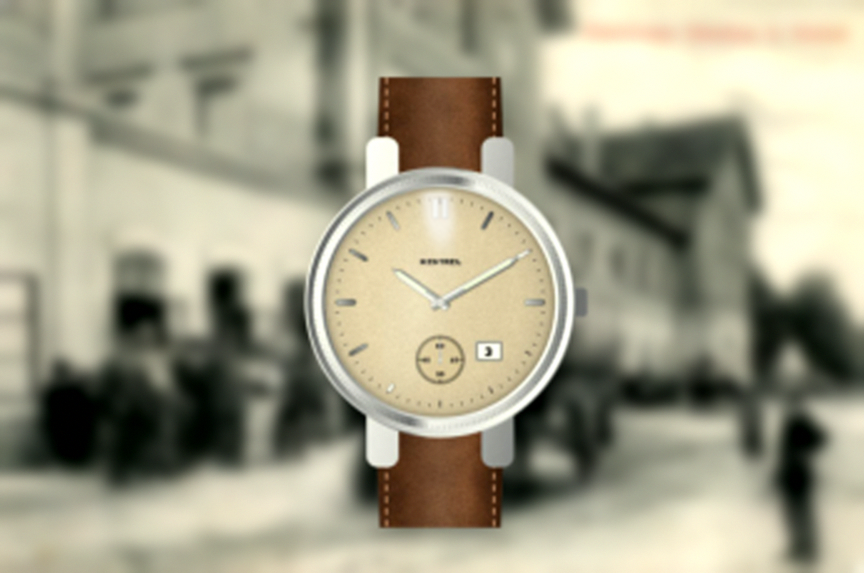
**10:10**
